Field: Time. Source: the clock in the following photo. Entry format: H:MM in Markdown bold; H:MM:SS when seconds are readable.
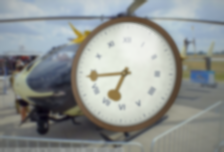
**6:44**
